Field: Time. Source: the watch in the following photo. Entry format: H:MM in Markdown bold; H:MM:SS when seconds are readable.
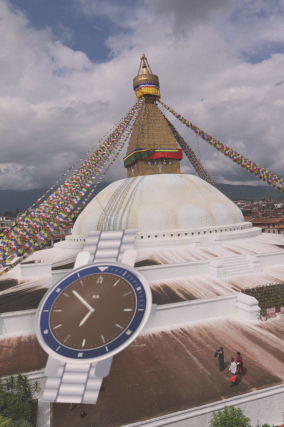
**6:52**
